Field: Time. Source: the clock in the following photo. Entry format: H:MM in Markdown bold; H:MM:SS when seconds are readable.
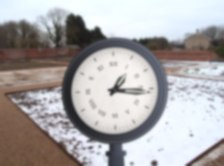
**1:16**
